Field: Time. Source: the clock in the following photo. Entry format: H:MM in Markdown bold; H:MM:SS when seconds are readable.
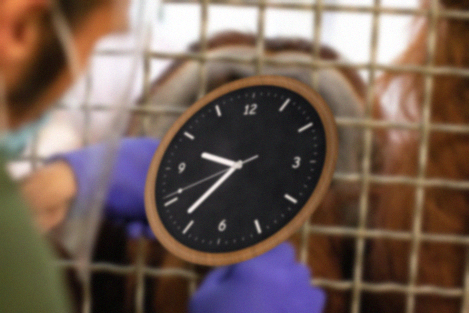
**9:36:41**
